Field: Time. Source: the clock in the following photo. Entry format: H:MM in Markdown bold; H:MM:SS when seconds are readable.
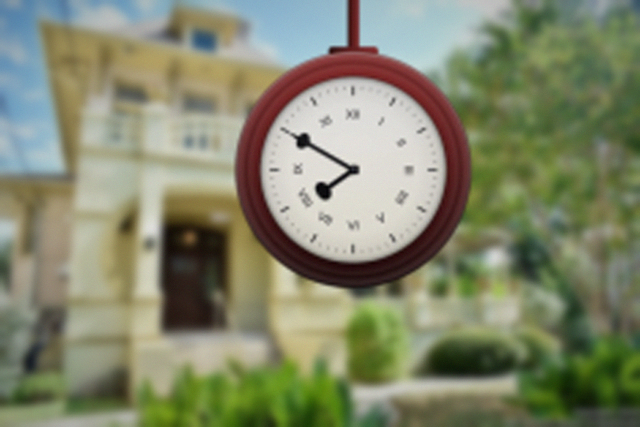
**7:50**
